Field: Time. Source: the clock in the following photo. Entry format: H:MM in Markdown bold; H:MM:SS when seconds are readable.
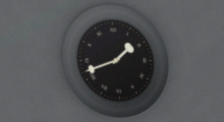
**1:42**
